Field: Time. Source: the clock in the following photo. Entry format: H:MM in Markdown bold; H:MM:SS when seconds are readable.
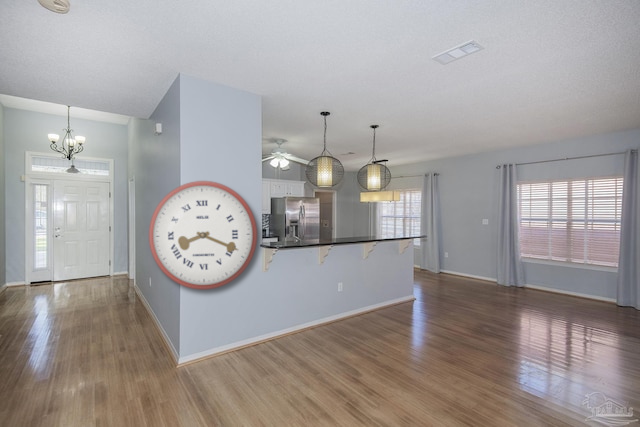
**8:19**
